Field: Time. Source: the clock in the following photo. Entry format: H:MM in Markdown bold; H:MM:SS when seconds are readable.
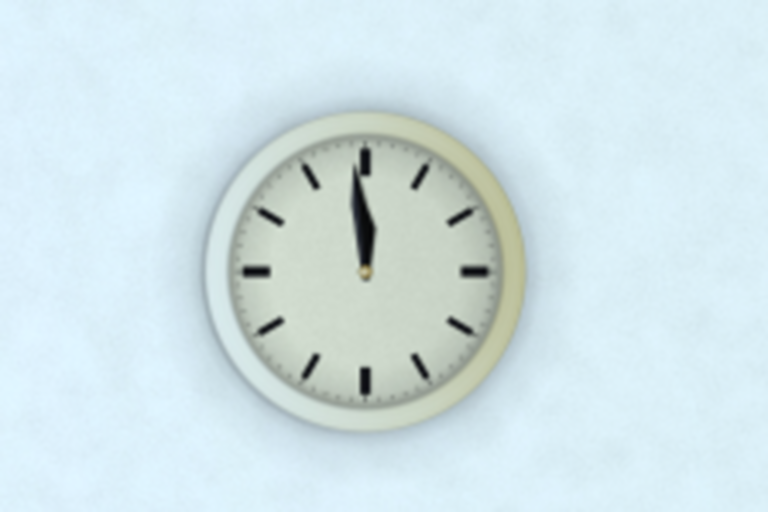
**11:59**
